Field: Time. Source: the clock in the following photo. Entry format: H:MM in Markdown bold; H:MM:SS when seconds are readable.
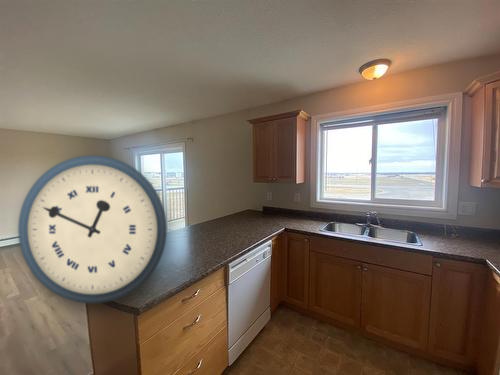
**12:49**
